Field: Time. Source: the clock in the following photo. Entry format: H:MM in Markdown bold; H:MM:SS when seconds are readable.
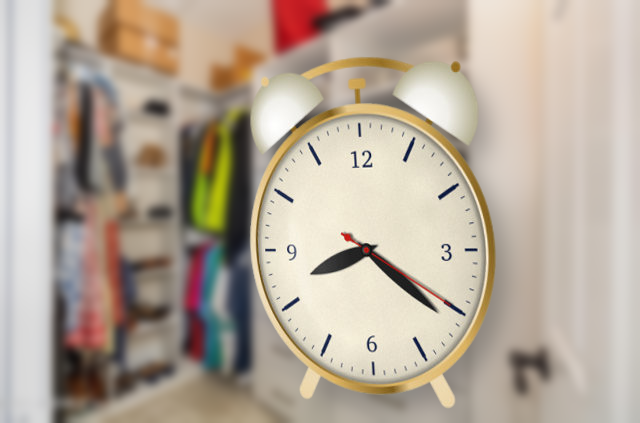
**8:21:20**
